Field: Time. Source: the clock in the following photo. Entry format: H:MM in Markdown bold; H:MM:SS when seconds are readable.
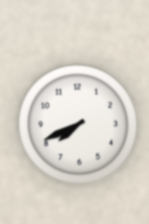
**7:41**
